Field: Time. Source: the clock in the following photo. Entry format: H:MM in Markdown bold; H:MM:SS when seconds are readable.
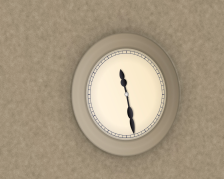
**11:28**
